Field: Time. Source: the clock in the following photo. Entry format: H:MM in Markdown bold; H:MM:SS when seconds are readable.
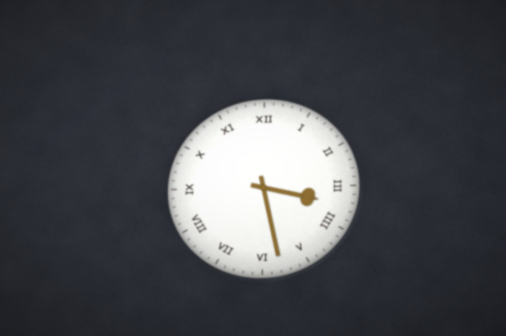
**3:28**
